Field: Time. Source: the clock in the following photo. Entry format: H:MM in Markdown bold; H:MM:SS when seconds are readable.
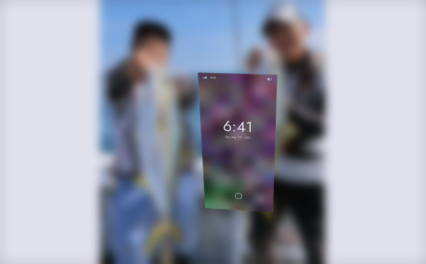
**6:41**
